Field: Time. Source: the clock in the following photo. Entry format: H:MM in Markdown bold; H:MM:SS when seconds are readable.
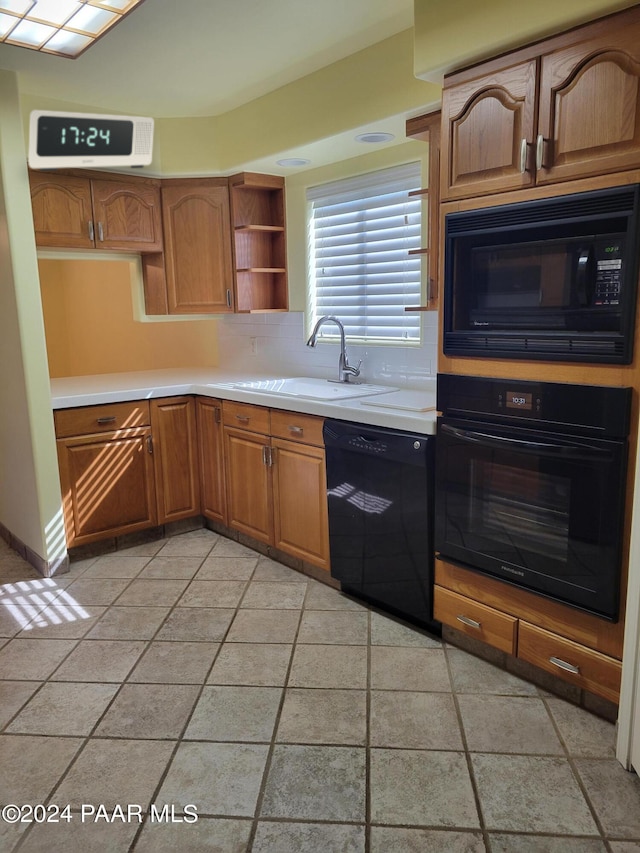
**17:24**
